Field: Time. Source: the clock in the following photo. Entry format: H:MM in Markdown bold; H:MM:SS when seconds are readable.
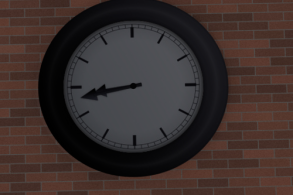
**8:43**
